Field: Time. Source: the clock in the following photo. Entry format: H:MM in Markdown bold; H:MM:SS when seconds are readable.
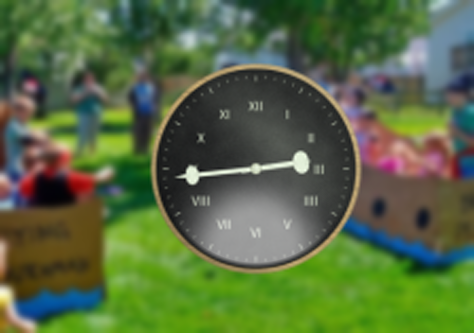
**2:44**
